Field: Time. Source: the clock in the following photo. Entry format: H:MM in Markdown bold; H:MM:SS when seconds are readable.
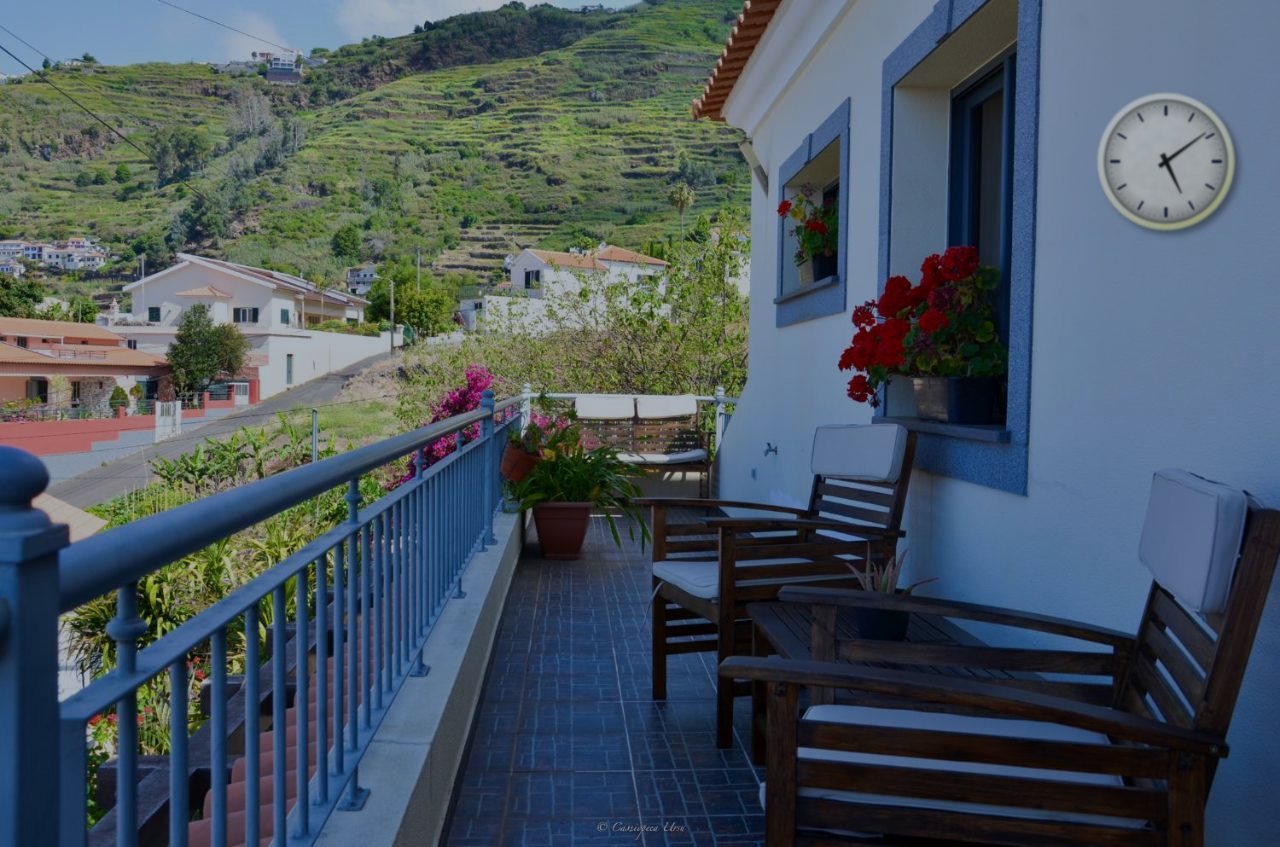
**5:09**
